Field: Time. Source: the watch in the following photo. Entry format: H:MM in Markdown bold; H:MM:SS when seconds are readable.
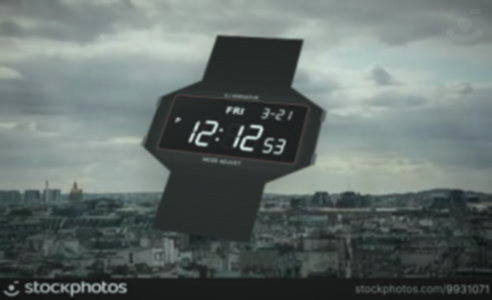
**12:12:53**
